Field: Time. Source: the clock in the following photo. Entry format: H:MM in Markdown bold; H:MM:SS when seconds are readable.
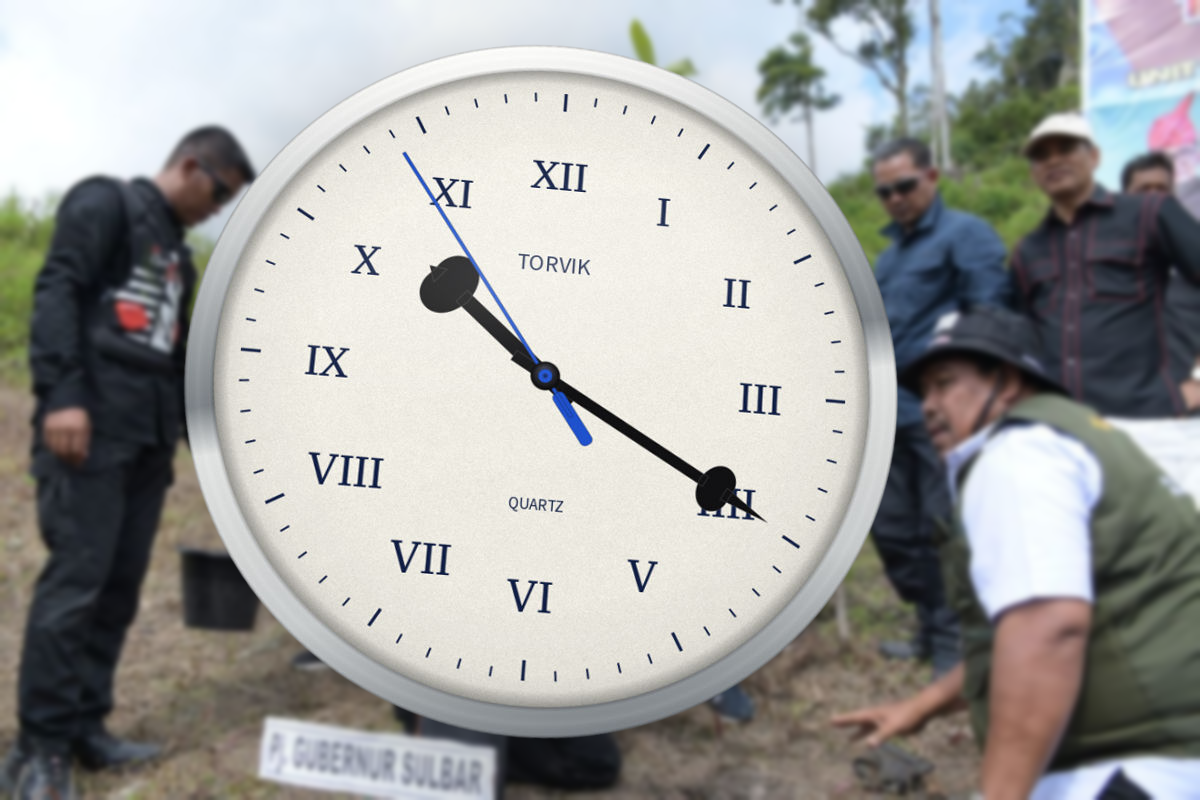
**10:19:54**
